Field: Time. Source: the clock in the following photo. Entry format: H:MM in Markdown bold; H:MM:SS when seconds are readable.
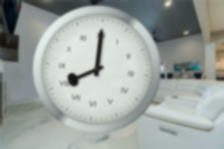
**8:00**
